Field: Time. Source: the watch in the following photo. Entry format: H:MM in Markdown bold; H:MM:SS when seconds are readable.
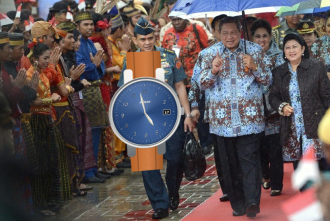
**4:58**
